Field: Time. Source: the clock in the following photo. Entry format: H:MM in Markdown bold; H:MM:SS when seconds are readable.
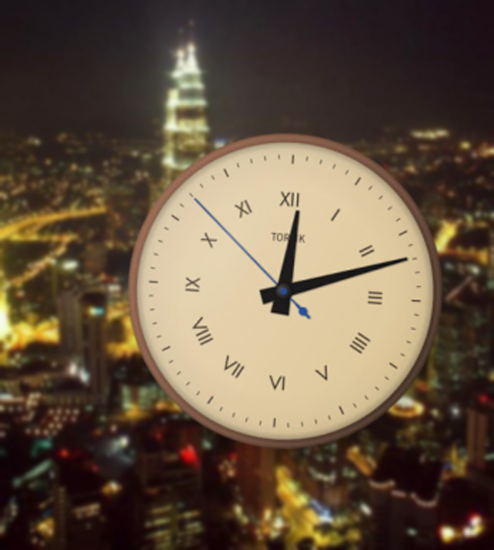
**12:11:52**
